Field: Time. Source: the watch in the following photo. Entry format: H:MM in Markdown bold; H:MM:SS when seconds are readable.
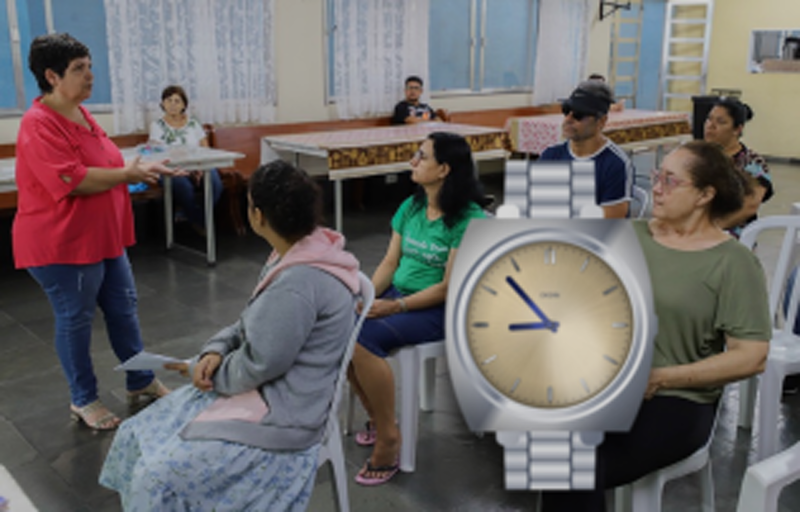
**8:53**
